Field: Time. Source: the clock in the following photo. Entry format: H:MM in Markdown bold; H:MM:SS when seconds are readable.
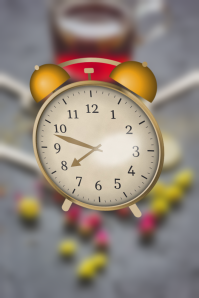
**7:48**
